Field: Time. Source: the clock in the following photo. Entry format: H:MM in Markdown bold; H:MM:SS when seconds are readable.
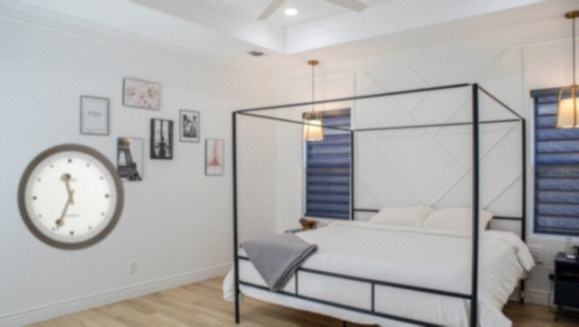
**11:34**
